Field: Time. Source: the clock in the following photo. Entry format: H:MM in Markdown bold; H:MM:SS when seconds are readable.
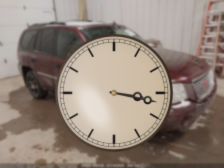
**3:17**
